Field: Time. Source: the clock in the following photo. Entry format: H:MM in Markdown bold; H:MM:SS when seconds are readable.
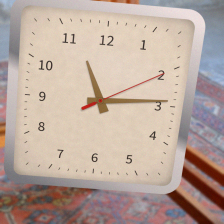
**11:14:10**
